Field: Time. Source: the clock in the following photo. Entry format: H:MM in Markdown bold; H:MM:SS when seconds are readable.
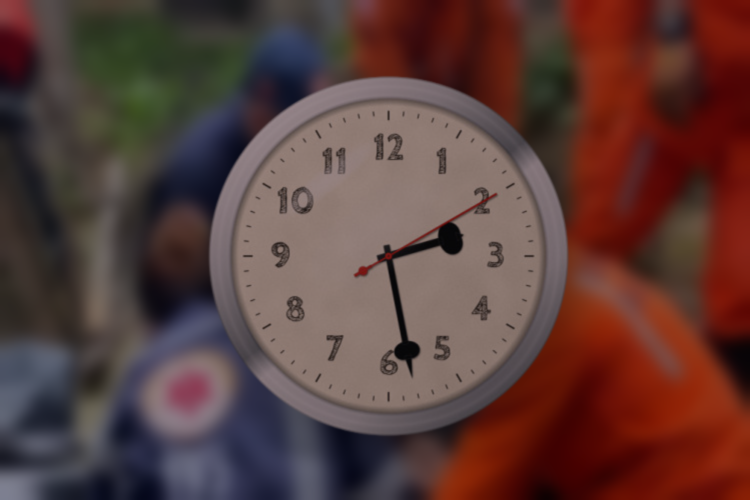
**2:28:10**
